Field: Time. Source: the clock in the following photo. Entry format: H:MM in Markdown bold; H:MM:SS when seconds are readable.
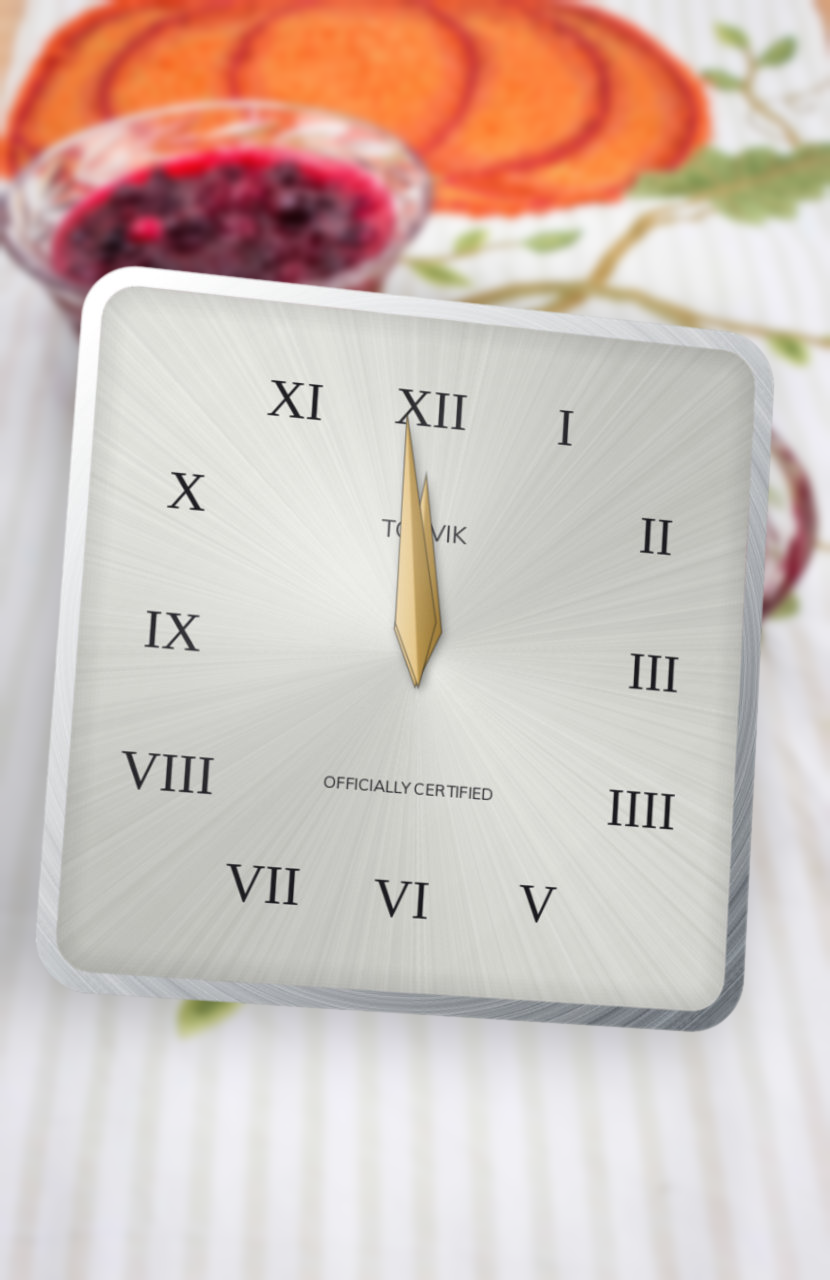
**11:59**
